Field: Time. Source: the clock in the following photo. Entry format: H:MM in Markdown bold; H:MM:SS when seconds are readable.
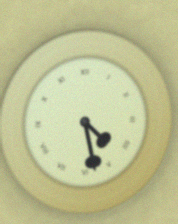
**4:28**
